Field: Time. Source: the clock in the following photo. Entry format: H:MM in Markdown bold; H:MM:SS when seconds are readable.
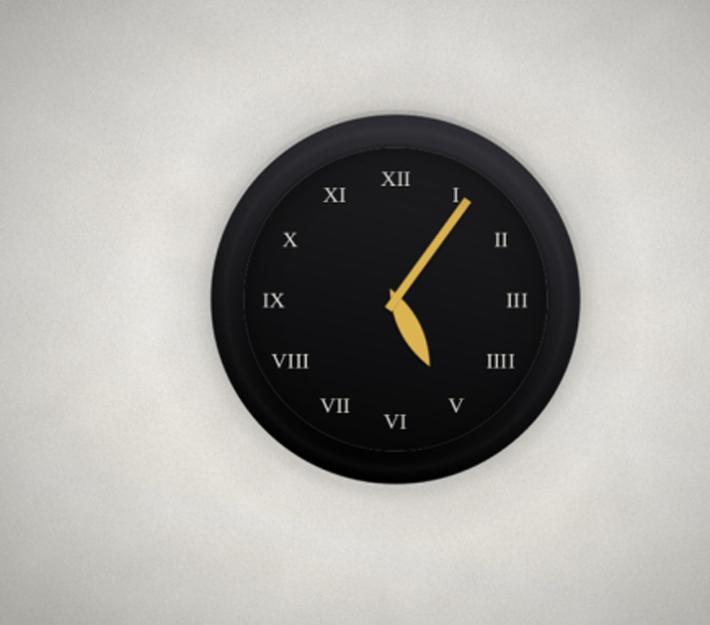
**5:06**
